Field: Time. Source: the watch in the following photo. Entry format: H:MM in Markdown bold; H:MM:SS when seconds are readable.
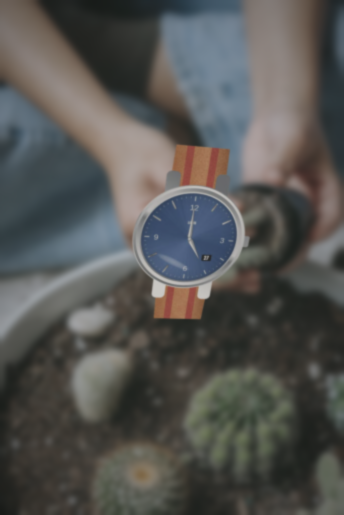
**5:00**
